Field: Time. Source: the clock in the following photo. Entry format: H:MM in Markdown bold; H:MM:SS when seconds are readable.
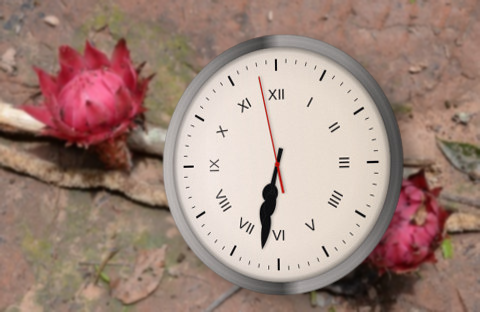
**6:31:58**
